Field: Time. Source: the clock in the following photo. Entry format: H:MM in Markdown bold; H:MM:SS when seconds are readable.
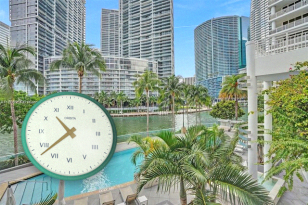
**10:38**
